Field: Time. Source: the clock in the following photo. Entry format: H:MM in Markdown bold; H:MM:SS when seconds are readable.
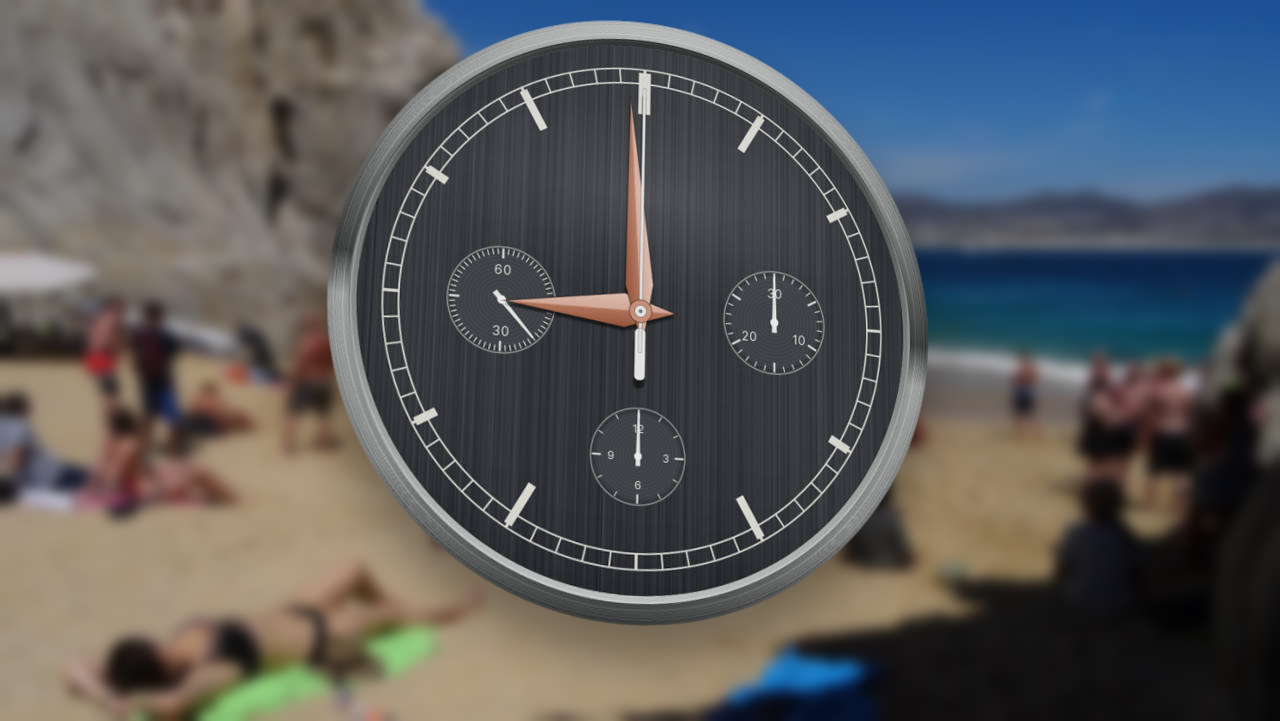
**8:59:23**
